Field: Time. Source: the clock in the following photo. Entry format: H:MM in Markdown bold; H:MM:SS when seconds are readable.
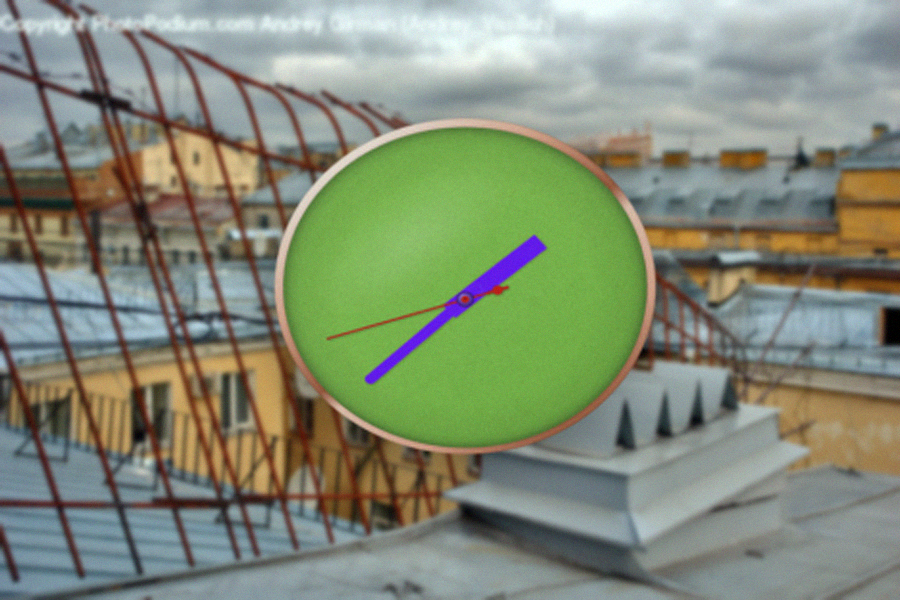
**1:37:42**
